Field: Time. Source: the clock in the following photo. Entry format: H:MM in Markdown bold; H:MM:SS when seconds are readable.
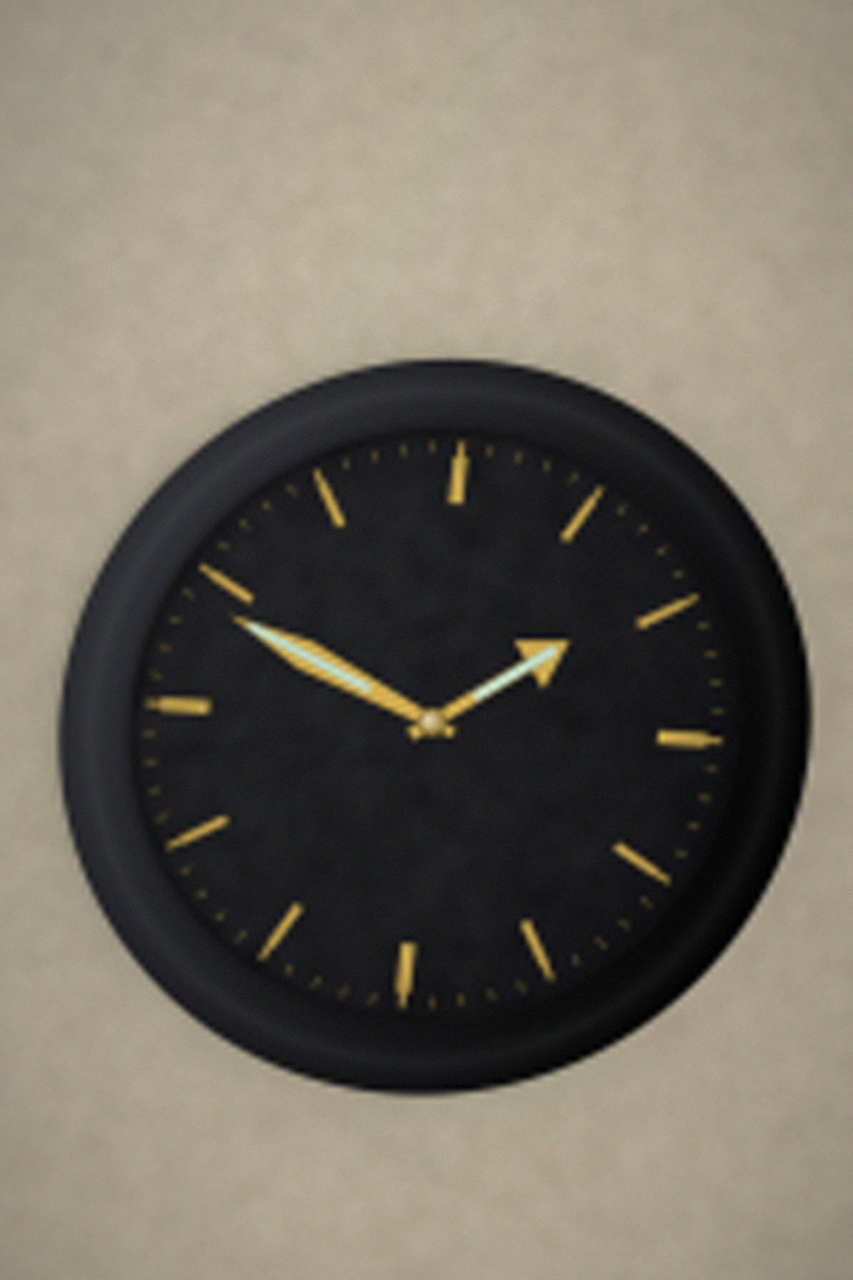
**1:49**
